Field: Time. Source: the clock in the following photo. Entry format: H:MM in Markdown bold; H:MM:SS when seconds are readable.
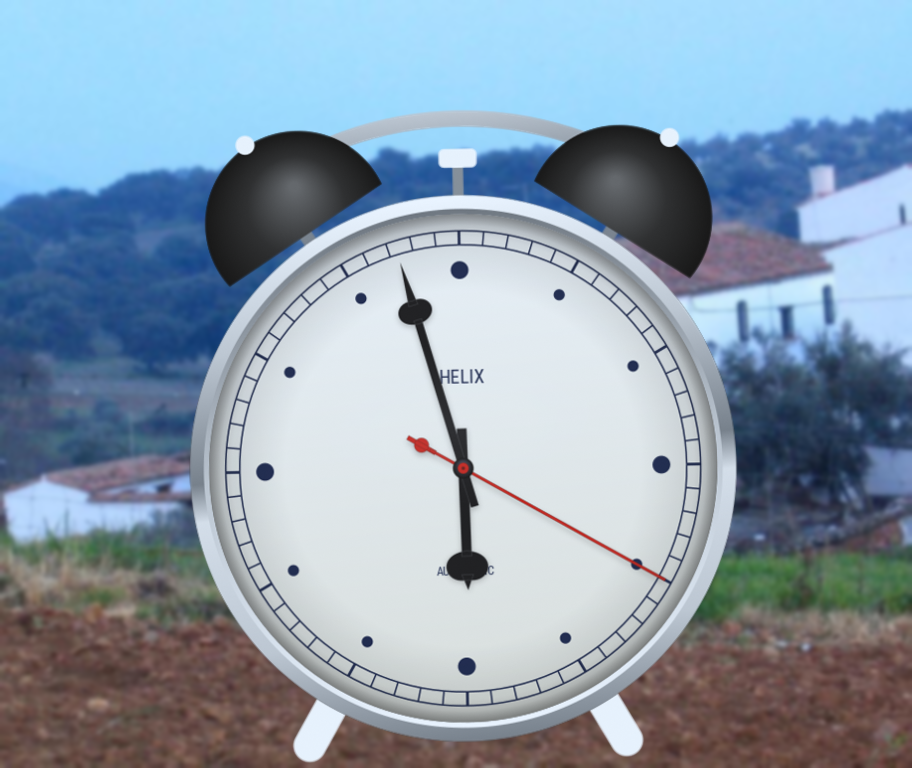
**5:57:20**
